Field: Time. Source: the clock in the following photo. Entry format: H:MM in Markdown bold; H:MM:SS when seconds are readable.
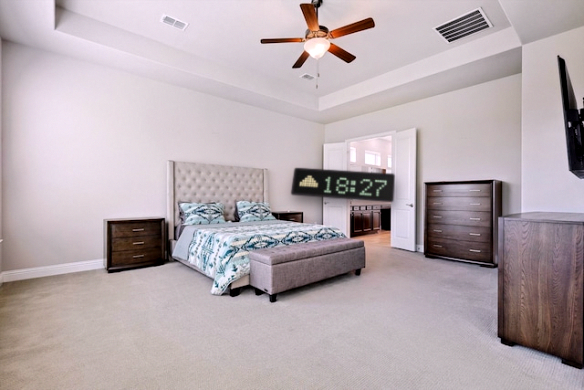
**18:27**
